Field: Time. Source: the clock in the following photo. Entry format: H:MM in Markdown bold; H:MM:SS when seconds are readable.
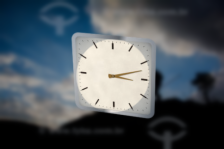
**3:12**
